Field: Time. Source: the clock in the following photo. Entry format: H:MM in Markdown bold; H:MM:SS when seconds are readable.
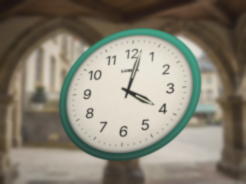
**4:02**
